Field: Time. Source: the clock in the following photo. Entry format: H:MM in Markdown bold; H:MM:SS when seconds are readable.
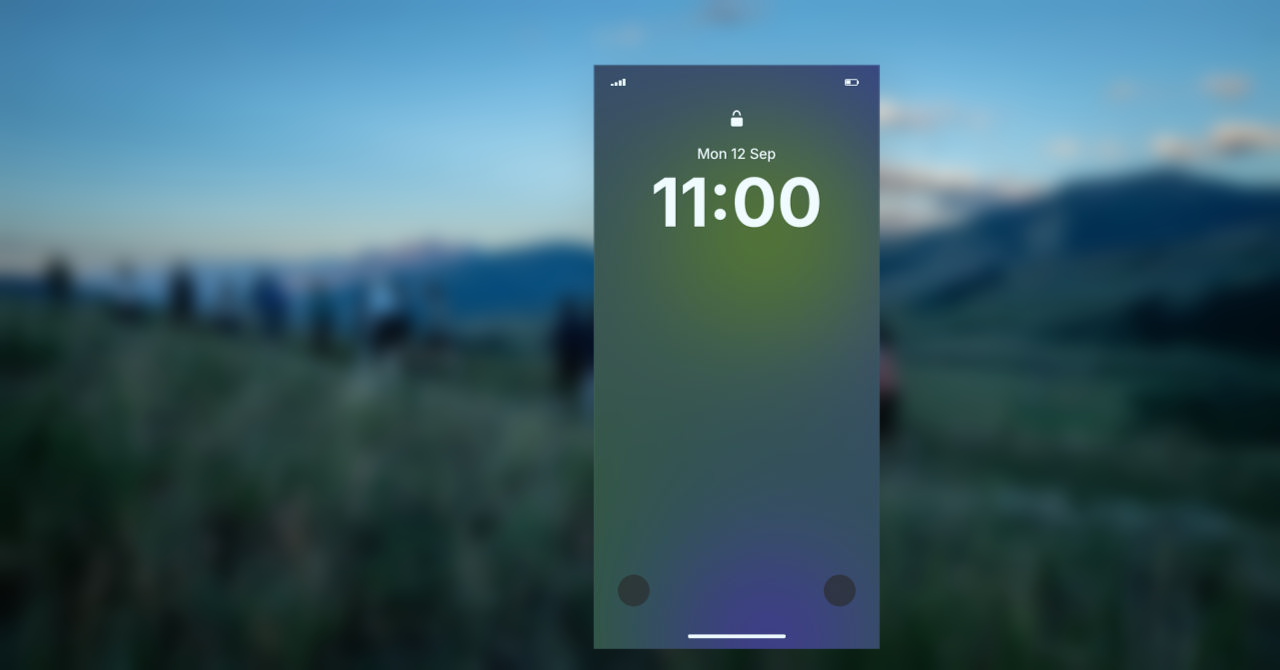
**11:00**
